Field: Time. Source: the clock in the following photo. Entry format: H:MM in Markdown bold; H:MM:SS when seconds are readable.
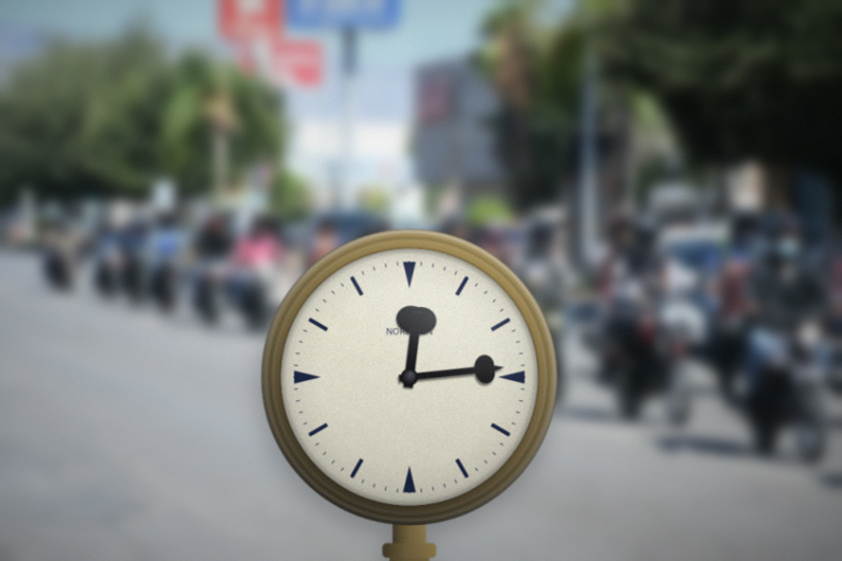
**12:14**
